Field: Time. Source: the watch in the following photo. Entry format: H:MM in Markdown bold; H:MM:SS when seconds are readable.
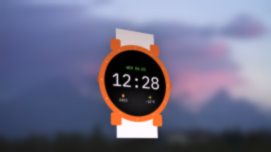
**12:28**
